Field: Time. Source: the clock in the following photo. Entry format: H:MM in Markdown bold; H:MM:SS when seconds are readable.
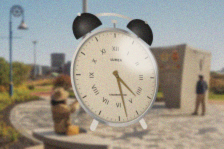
**4:28**
